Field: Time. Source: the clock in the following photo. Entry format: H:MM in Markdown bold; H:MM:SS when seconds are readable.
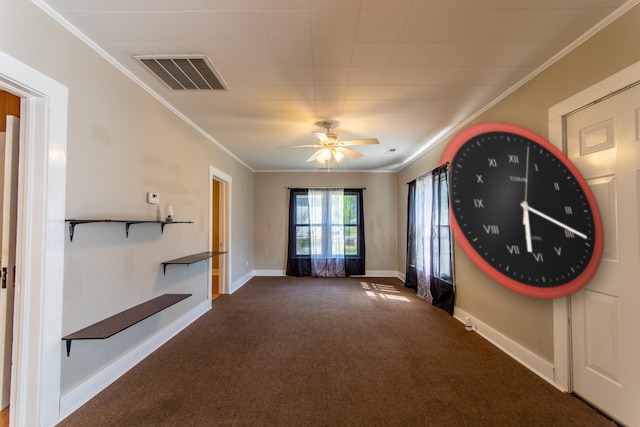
**6:19:03**
